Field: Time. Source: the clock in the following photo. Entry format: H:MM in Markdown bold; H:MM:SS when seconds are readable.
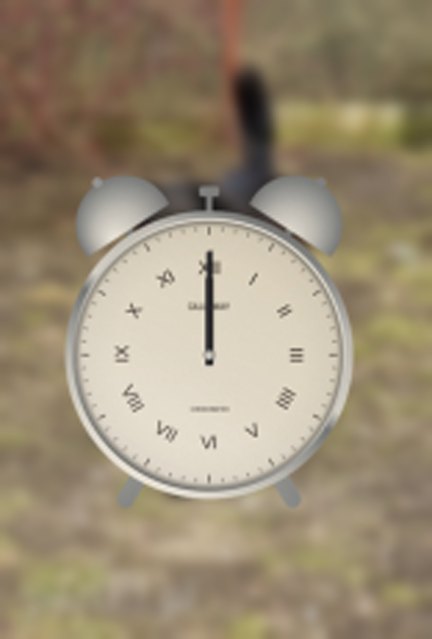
**12:00**
